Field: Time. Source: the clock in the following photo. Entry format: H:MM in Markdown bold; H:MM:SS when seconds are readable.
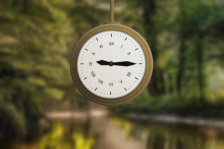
**9:15**
